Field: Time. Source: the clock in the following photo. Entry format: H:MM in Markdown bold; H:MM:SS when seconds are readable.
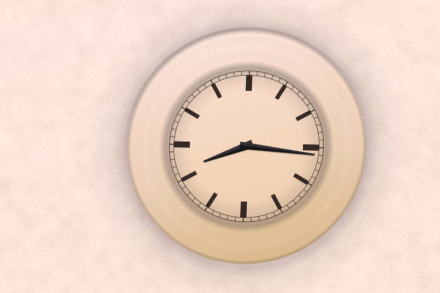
**8:16**
